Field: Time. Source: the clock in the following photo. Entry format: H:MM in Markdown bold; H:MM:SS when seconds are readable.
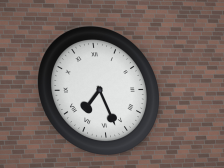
**7:27**
